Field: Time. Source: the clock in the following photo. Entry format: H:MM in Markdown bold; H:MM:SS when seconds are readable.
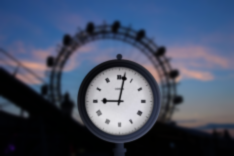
**9:02**
